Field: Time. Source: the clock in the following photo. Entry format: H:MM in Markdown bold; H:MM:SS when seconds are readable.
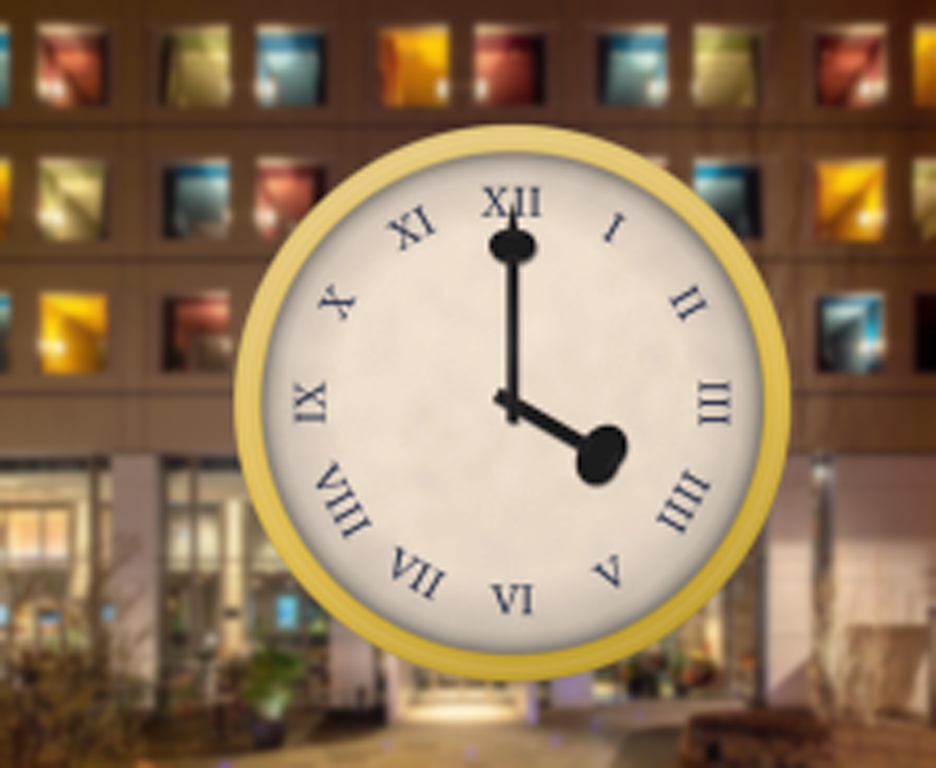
**4:00**
